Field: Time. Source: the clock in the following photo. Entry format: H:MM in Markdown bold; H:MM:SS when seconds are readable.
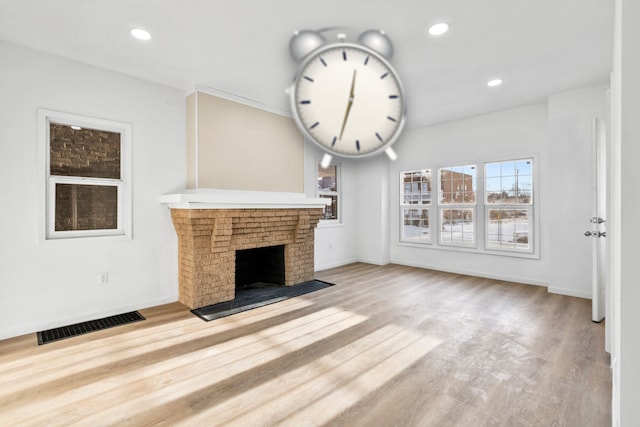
**12:34**
